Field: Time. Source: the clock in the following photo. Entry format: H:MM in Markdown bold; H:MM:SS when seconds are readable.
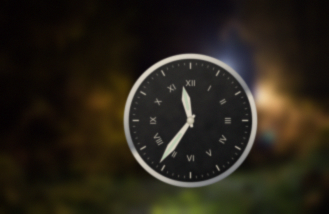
**11:36**
